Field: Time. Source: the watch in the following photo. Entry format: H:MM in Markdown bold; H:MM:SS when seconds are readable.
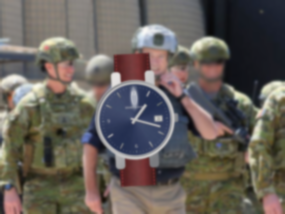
**1:18**
